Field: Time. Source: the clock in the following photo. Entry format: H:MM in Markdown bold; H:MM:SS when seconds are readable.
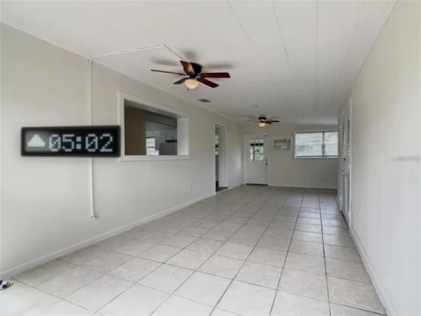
**5:02**
